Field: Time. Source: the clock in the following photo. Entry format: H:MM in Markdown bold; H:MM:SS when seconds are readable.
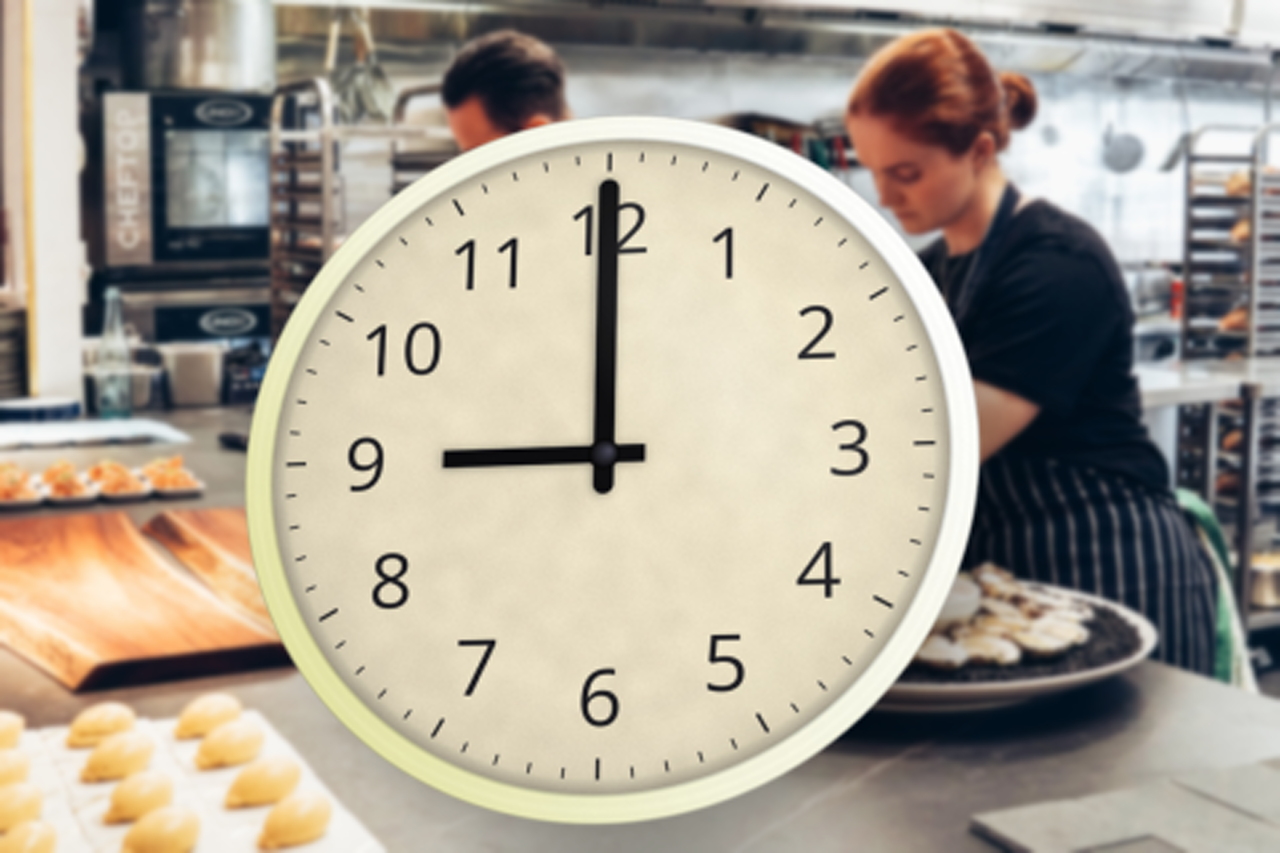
**9:00**
